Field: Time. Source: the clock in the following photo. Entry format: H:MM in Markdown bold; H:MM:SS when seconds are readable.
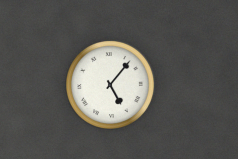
**5:07**
